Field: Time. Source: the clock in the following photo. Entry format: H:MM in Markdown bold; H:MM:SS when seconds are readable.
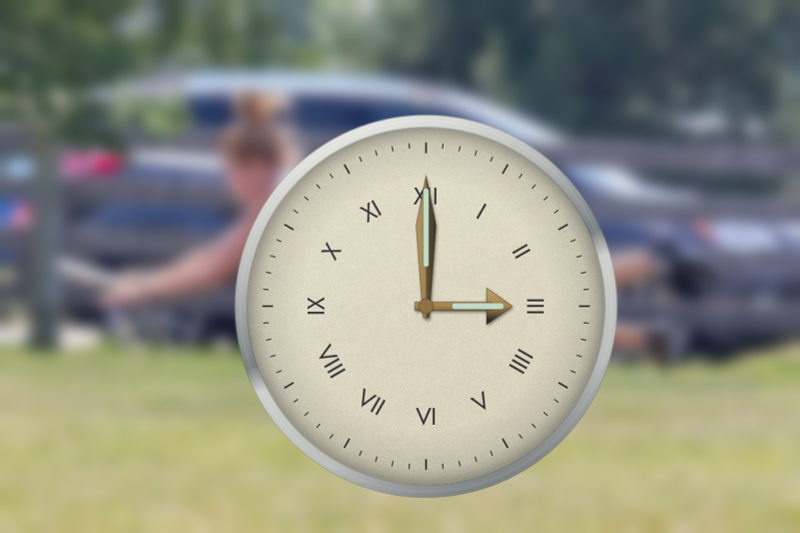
**3:00**
